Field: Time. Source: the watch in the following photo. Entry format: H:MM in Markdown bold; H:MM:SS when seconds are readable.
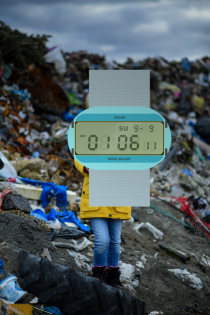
**1:06:11**
